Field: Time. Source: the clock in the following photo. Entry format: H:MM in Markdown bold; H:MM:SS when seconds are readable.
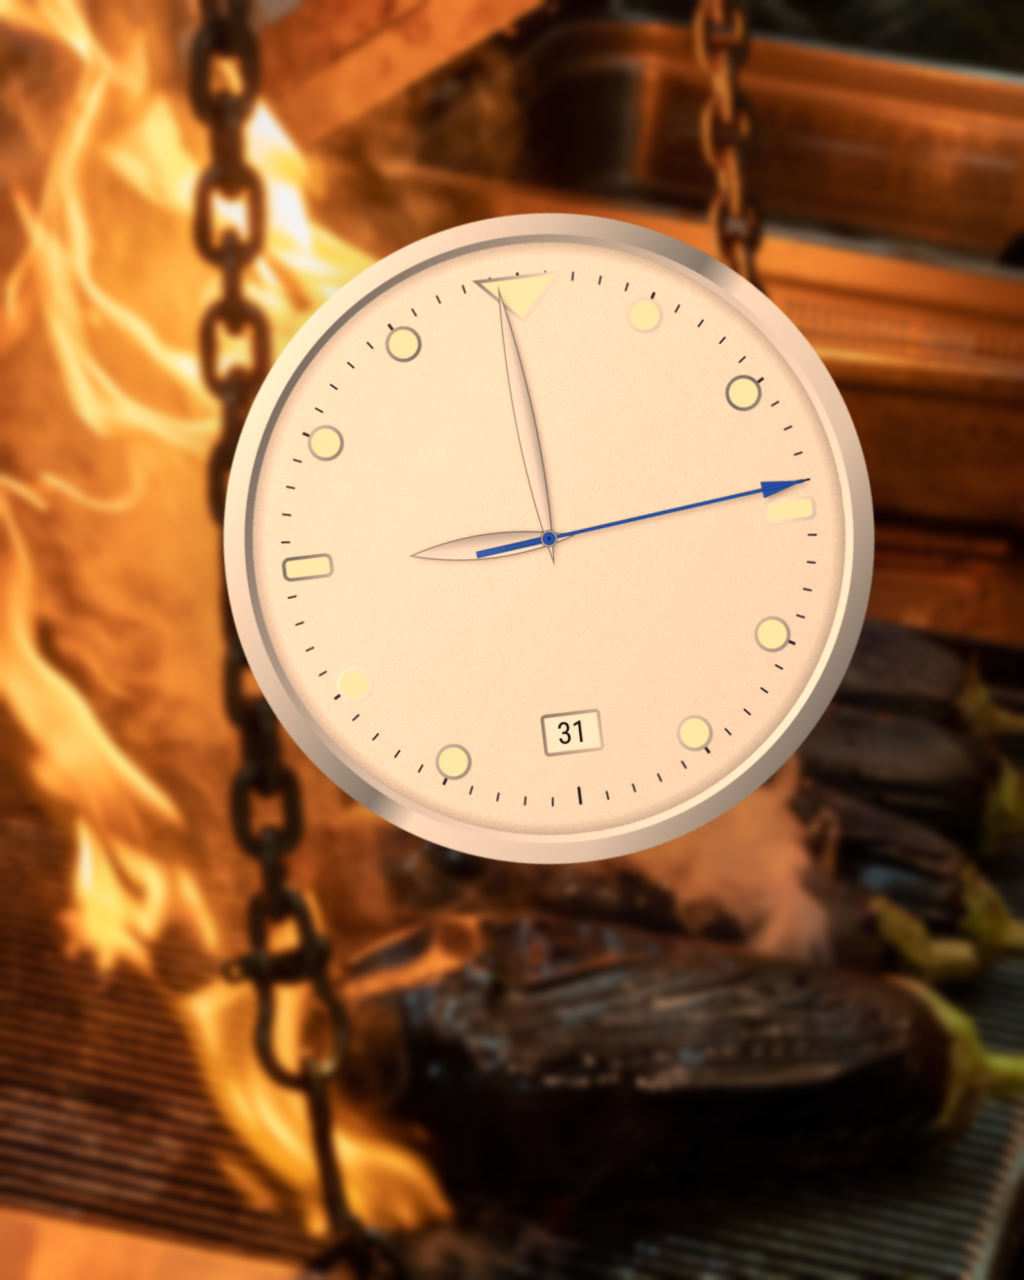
**8:59:14**
